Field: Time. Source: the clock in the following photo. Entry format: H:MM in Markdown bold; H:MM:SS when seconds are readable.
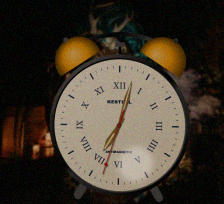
**7:02:33**
